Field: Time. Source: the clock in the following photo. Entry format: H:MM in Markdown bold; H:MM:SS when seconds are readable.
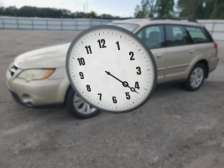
**4:22**
